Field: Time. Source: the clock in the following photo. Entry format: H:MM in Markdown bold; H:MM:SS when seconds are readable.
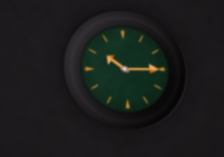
**10:15**
